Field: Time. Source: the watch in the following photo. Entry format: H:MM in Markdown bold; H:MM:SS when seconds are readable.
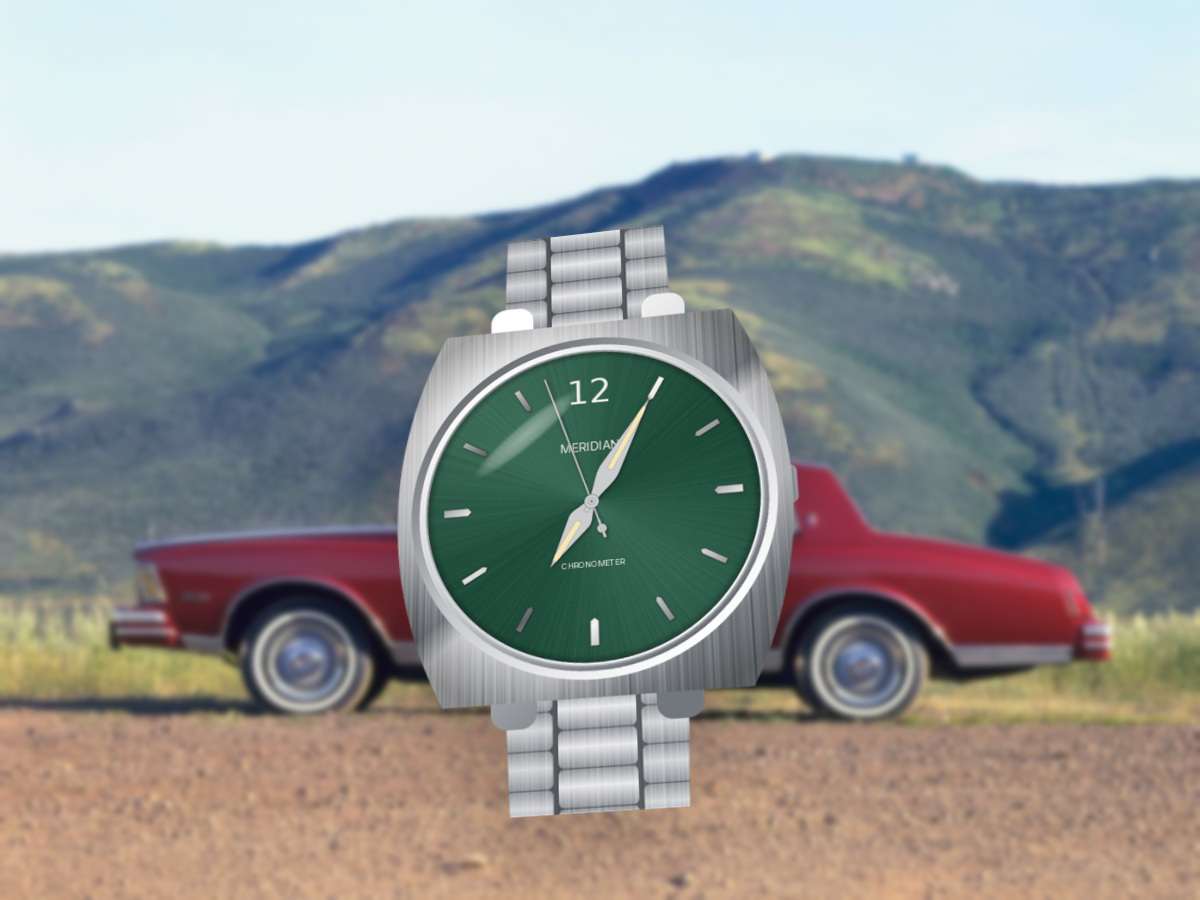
**7:04:57**
